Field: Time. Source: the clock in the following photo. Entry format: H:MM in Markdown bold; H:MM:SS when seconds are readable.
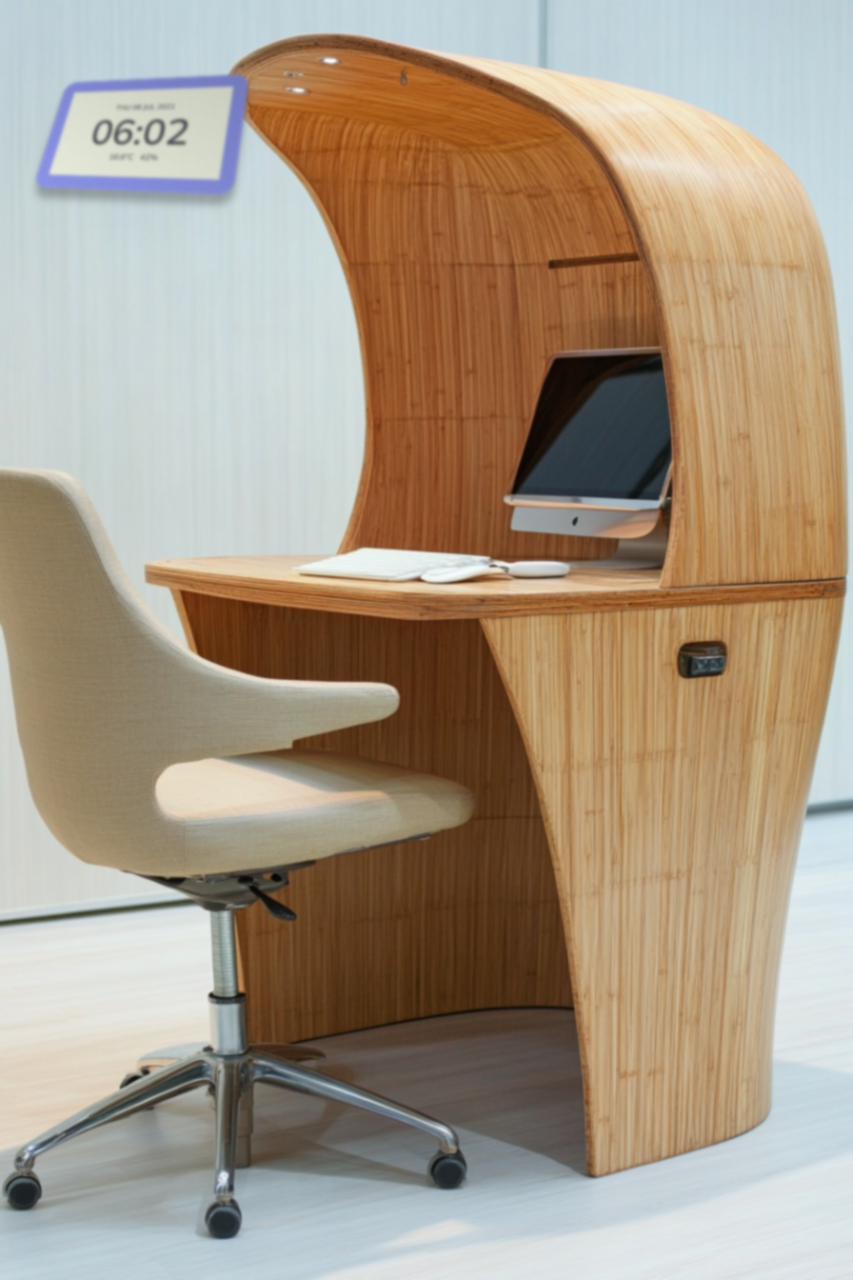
**6:02**
